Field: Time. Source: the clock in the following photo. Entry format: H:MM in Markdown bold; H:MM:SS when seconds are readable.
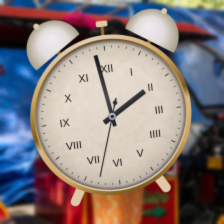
**1:58:33**
